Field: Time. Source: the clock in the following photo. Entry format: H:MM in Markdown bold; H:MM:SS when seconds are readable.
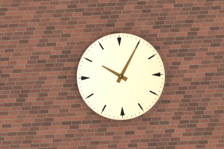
**10:05**
